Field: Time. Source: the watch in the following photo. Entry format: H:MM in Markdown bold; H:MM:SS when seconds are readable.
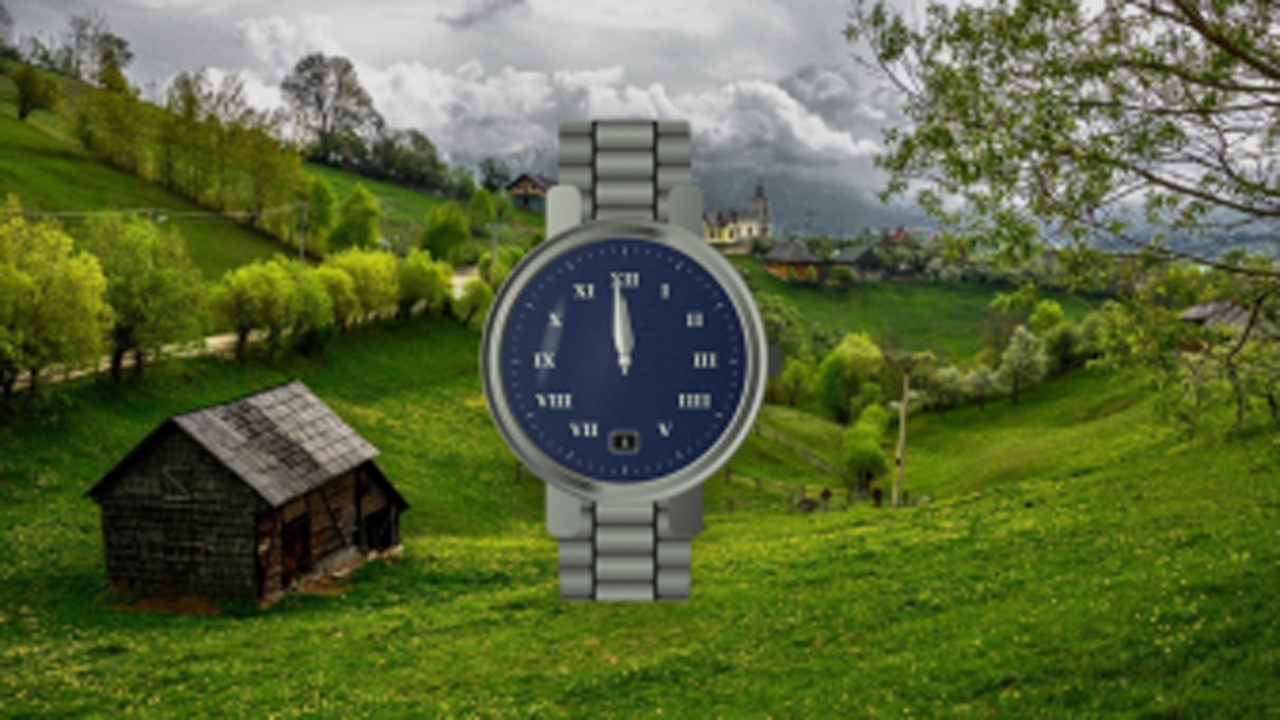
**11:59**
